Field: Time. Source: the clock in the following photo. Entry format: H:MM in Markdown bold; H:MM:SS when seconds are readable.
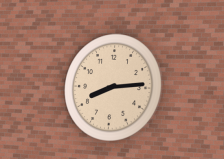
**8:14**
